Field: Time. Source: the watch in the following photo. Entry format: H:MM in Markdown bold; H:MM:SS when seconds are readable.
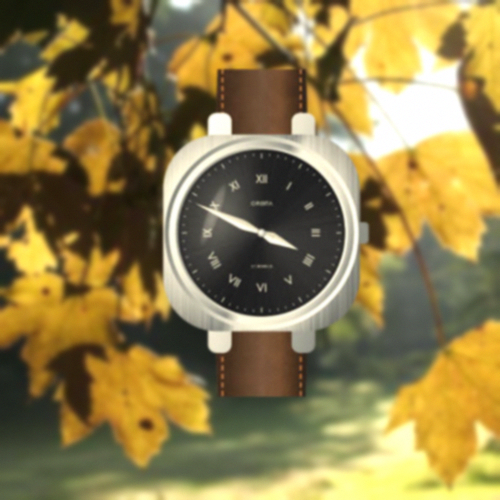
**3:49**
